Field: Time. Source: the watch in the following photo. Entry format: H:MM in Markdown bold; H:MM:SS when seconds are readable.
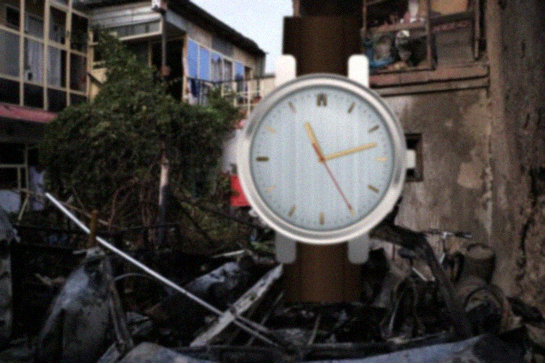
**11:12:25**
